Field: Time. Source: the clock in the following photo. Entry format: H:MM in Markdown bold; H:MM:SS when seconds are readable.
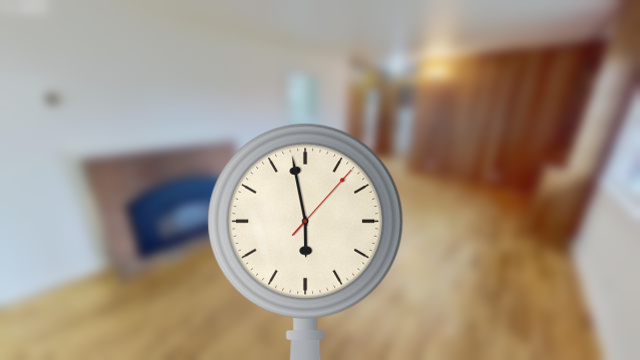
**5:58:07**
